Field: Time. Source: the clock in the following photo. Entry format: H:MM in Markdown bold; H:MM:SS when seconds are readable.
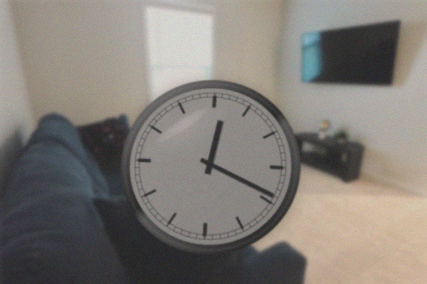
**12:19**
